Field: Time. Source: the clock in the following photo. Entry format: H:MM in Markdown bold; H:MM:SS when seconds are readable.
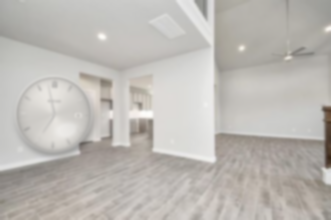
**6:58**
